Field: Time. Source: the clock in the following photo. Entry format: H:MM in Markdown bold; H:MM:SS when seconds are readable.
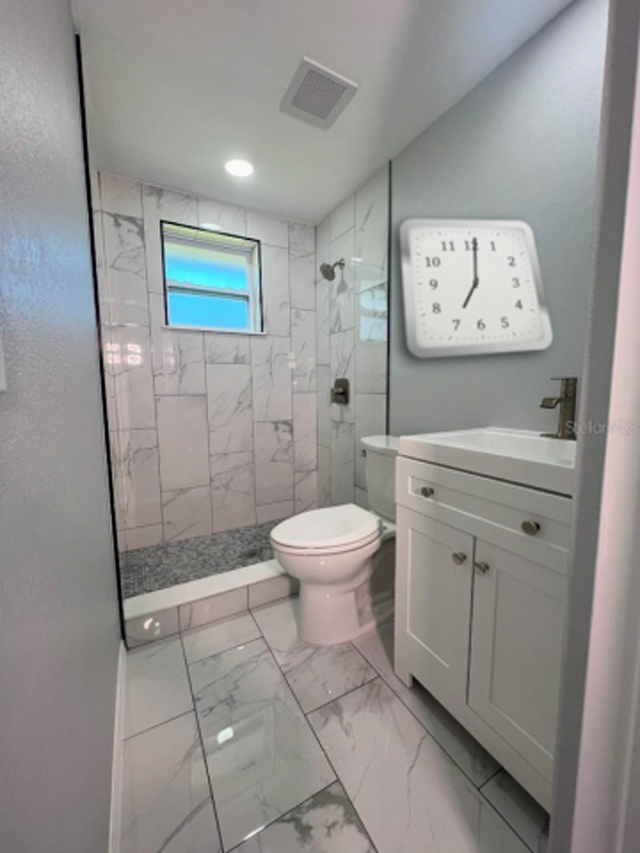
**7:01**
